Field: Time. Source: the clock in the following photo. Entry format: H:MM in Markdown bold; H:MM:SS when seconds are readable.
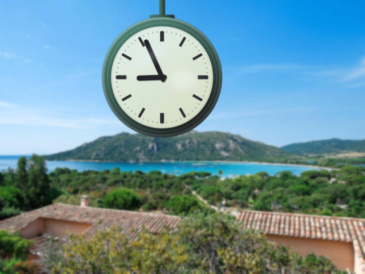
**8:56**
